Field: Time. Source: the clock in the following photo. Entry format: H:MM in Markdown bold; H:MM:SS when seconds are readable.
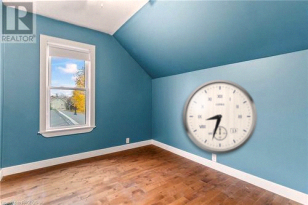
**8:33**
